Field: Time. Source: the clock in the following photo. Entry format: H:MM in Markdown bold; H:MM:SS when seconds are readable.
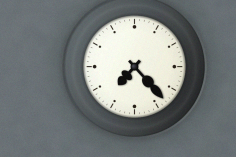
**7:23**
